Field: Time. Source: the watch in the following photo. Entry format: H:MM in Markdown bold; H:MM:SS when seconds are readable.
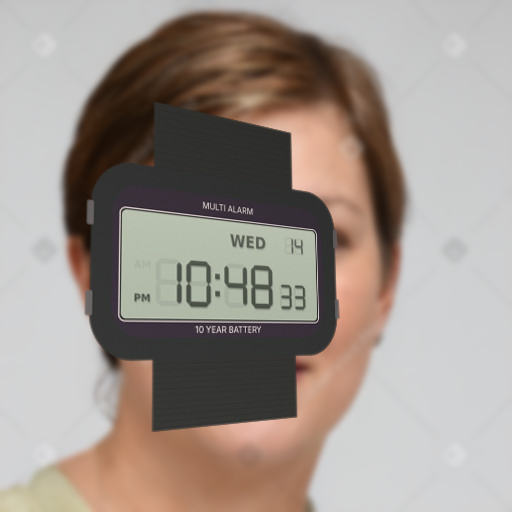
**10:48:33**
